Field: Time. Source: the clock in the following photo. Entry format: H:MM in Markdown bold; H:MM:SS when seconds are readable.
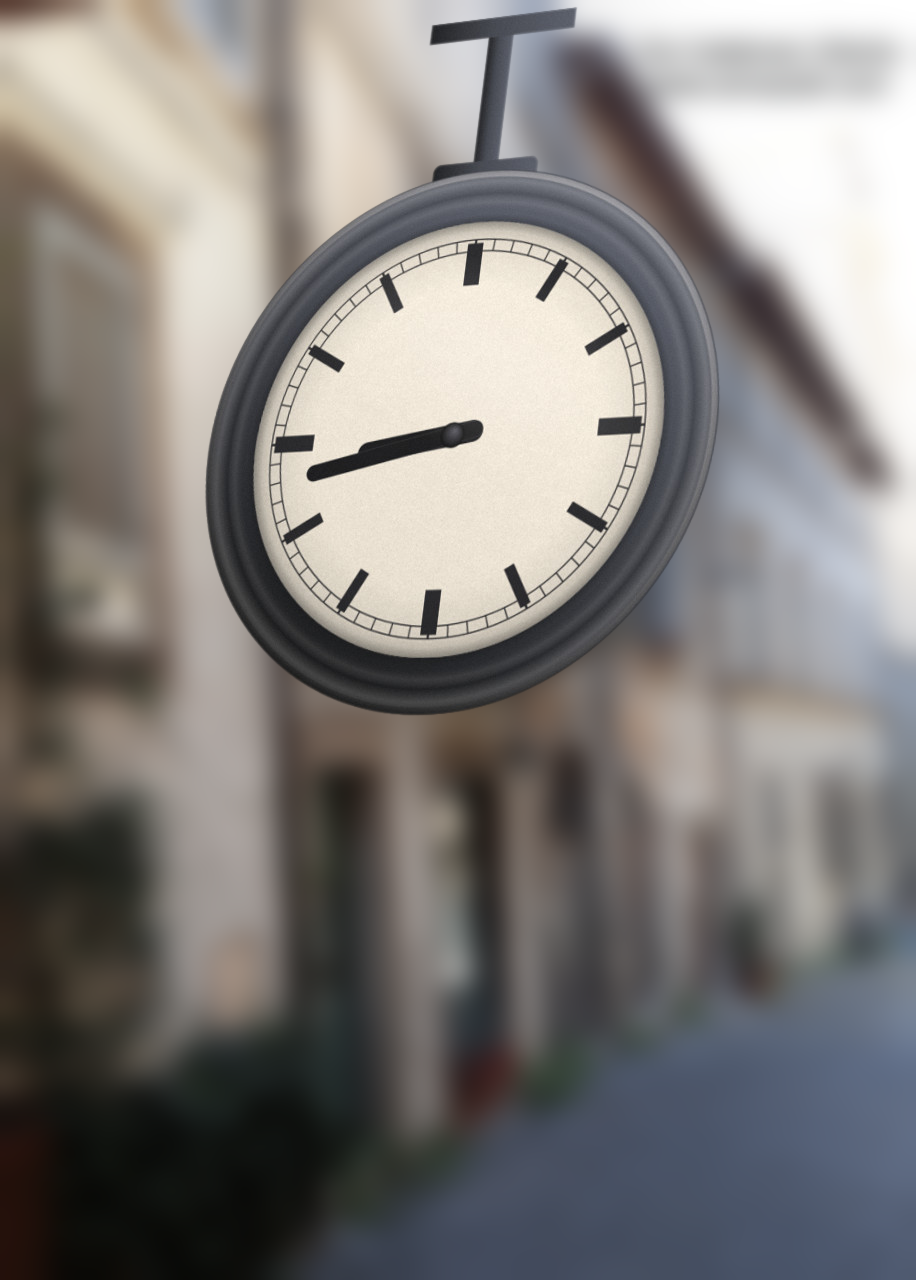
**8:43**
